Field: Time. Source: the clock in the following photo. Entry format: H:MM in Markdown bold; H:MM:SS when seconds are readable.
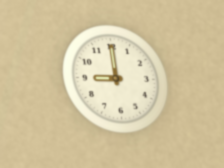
**9:00**
